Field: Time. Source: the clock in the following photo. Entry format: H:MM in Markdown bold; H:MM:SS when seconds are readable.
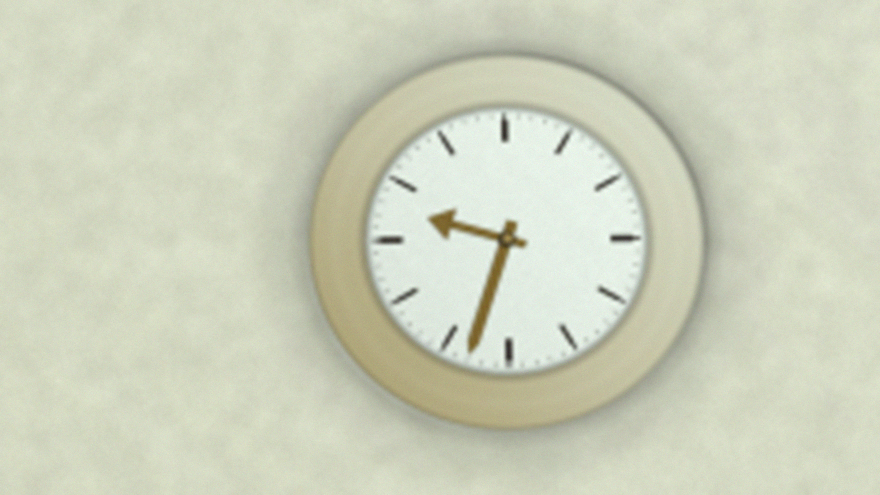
**9:33**
